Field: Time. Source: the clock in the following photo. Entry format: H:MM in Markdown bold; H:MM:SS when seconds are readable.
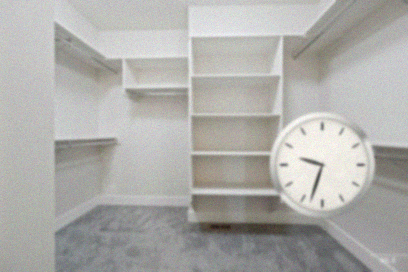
**9:33**
